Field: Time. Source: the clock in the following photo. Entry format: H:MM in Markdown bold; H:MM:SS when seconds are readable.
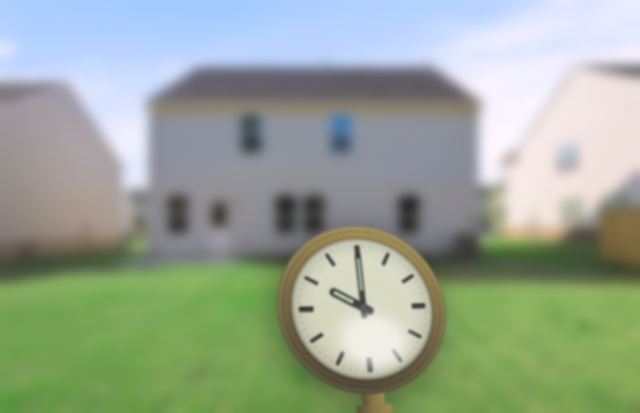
**10:00**
